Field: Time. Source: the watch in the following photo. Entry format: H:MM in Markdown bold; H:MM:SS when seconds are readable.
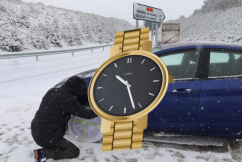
**10:27**
